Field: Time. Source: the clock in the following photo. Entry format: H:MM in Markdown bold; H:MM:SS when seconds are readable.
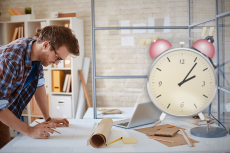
**2:06**
